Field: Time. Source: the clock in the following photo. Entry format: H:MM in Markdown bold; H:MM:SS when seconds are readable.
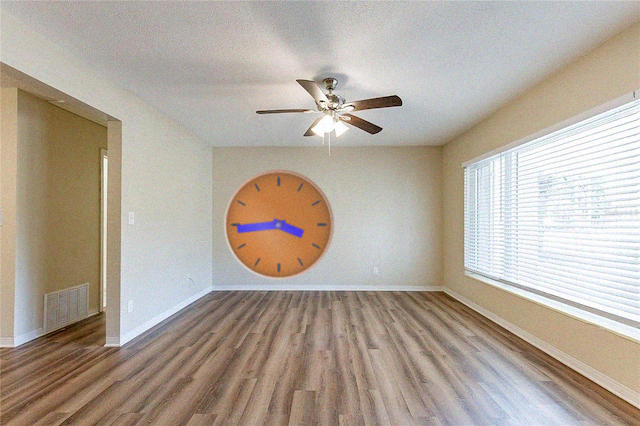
**3:44**
